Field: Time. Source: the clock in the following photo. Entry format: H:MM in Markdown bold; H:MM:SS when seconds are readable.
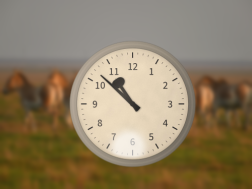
**10:52**
